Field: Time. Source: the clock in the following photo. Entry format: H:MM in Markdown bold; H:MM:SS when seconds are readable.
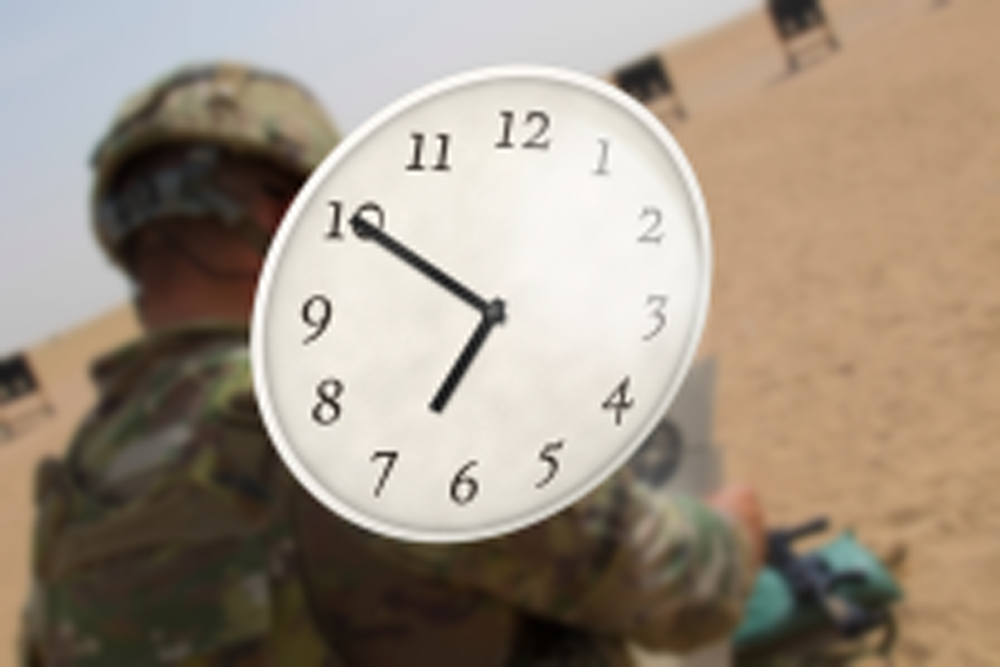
**6:50**
